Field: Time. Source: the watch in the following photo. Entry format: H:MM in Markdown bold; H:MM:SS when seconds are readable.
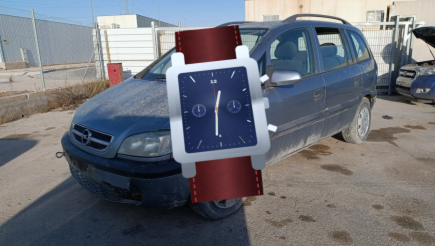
**12:31**
